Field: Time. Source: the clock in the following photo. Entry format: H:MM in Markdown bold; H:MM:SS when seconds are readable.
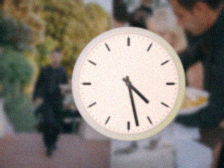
**4:28**
